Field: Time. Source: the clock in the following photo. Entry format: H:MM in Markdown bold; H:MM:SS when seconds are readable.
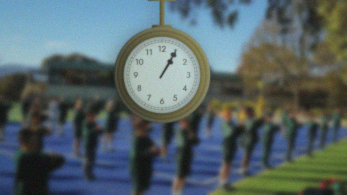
**1:05**
